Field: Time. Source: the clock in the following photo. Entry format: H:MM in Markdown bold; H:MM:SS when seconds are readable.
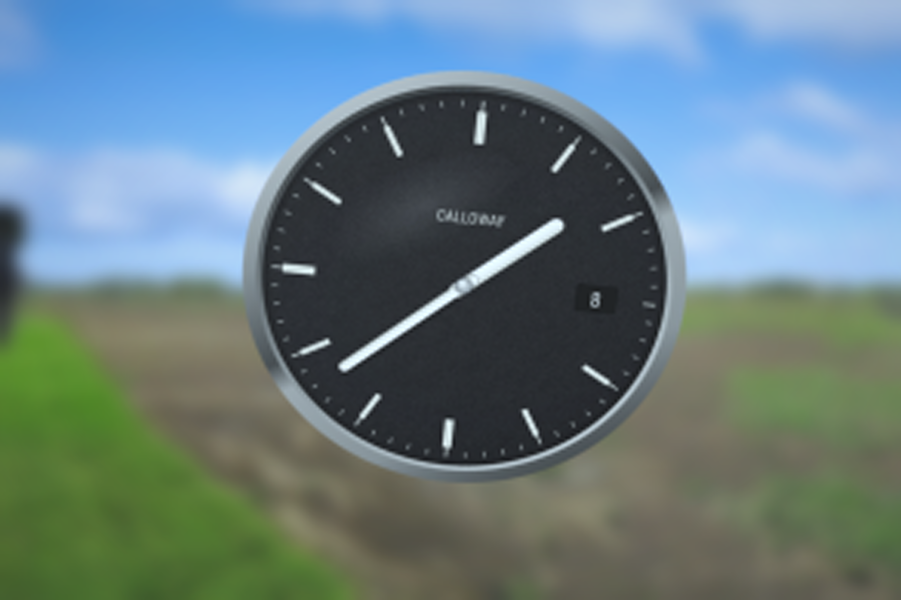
**1:38**
